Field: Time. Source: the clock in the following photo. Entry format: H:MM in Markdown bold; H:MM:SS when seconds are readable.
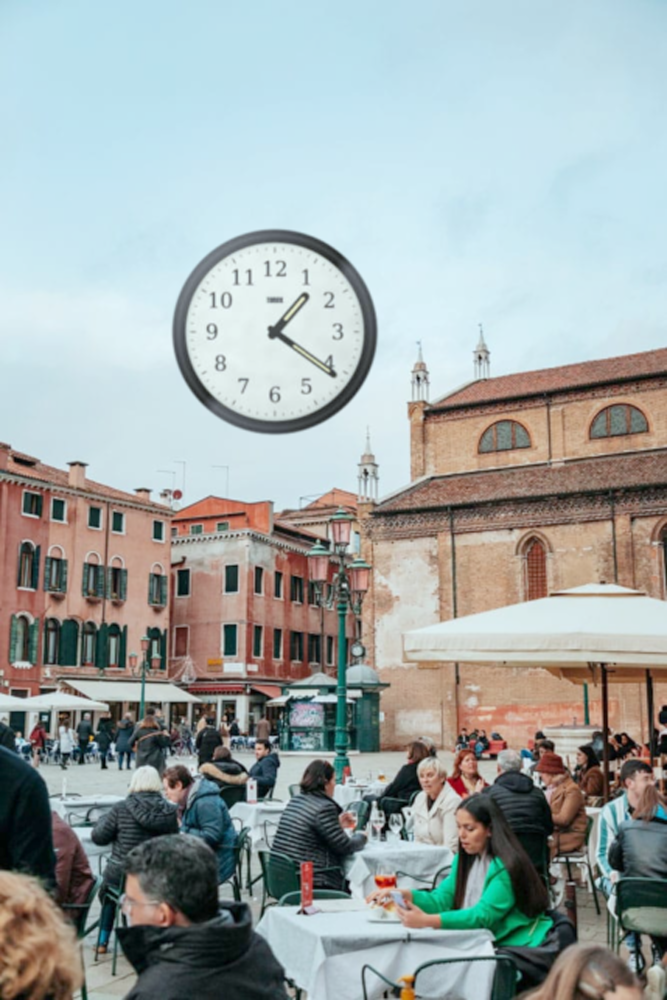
**1:21**
